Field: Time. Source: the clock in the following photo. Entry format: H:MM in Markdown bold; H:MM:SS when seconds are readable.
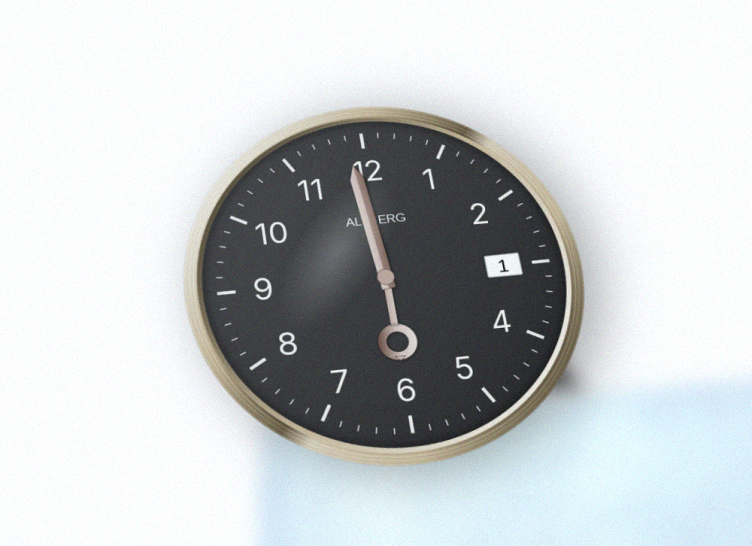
**5:59**
